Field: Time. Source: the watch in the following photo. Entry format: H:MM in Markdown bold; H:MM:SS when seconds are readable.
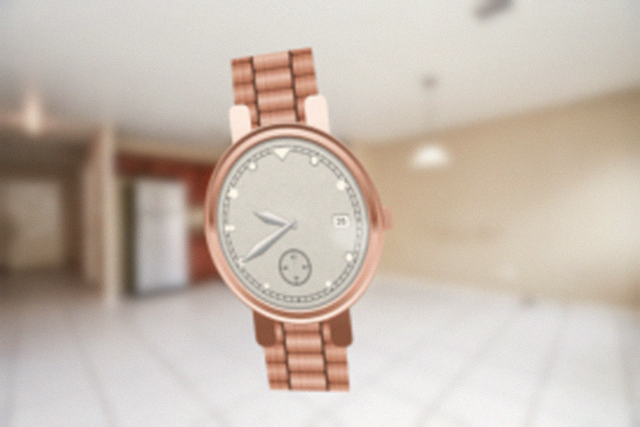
**9:40**
